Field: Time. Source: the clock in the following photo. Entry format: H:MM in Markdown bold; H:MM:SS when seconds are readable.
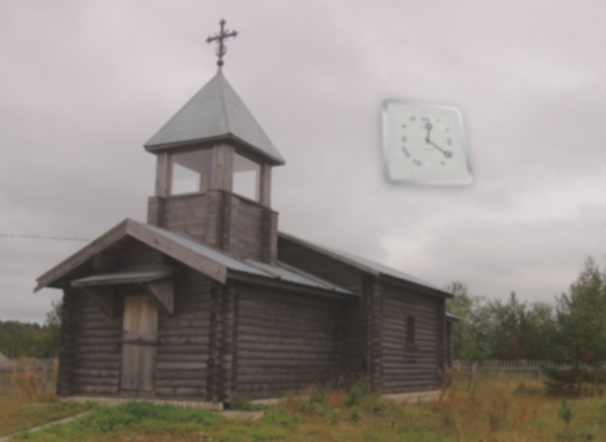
**12:21**
